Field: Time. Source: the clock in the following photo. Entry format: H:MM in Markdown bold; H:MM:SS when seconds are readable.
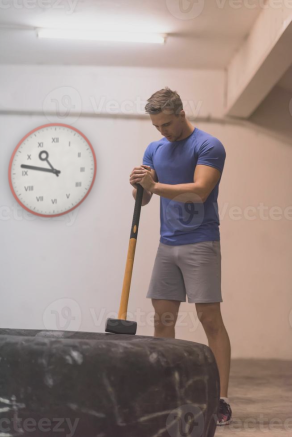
**10:47**
